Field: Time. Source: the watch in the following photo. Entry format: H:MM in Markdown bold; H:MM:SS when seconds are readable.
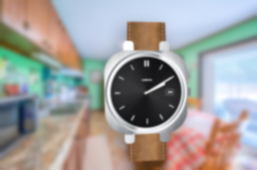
**2:10**
